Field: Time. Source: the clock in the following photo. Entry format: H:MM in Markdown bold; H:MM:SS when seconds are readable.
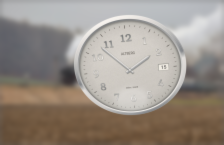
**1:53**
